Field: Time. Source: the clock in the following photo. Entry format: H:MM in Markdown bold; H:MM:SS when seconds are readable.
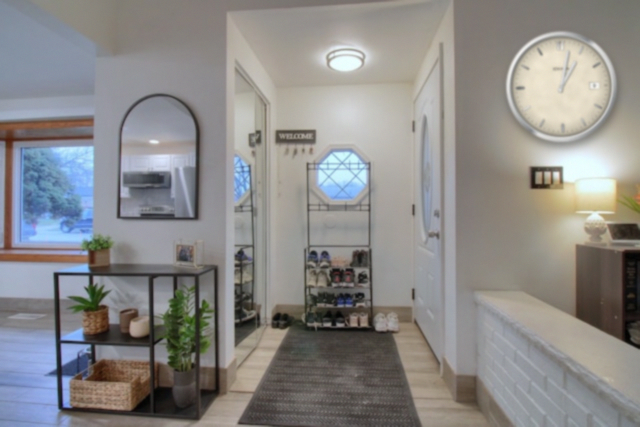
**1:02**
